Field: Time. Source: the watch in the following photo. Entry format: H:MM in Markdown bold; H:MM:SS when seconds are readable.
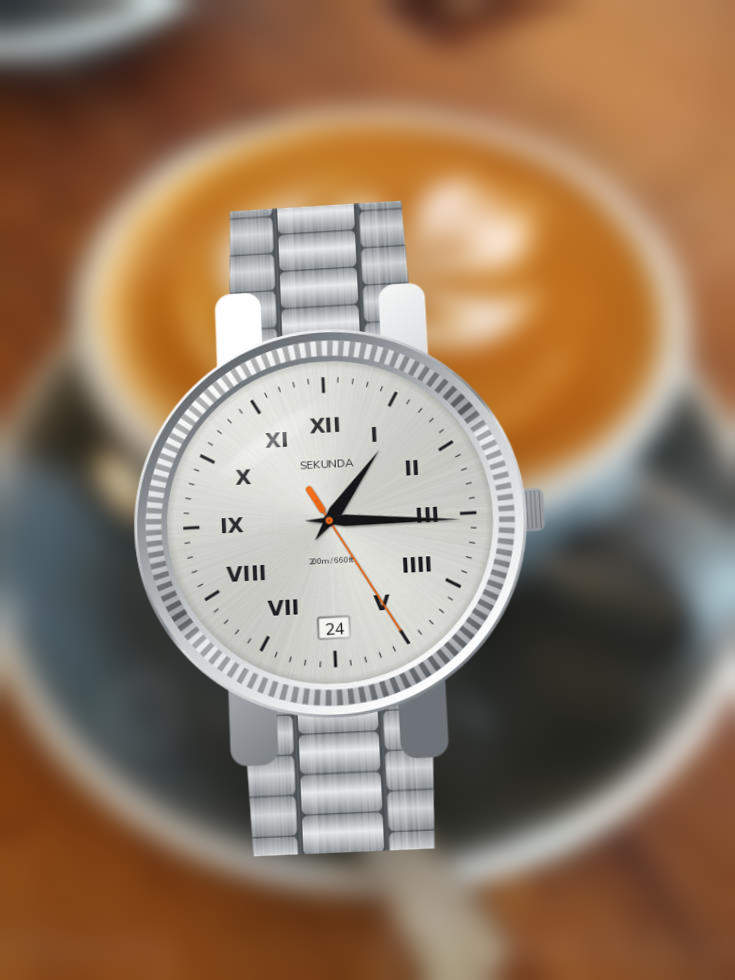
**1:15:25**
